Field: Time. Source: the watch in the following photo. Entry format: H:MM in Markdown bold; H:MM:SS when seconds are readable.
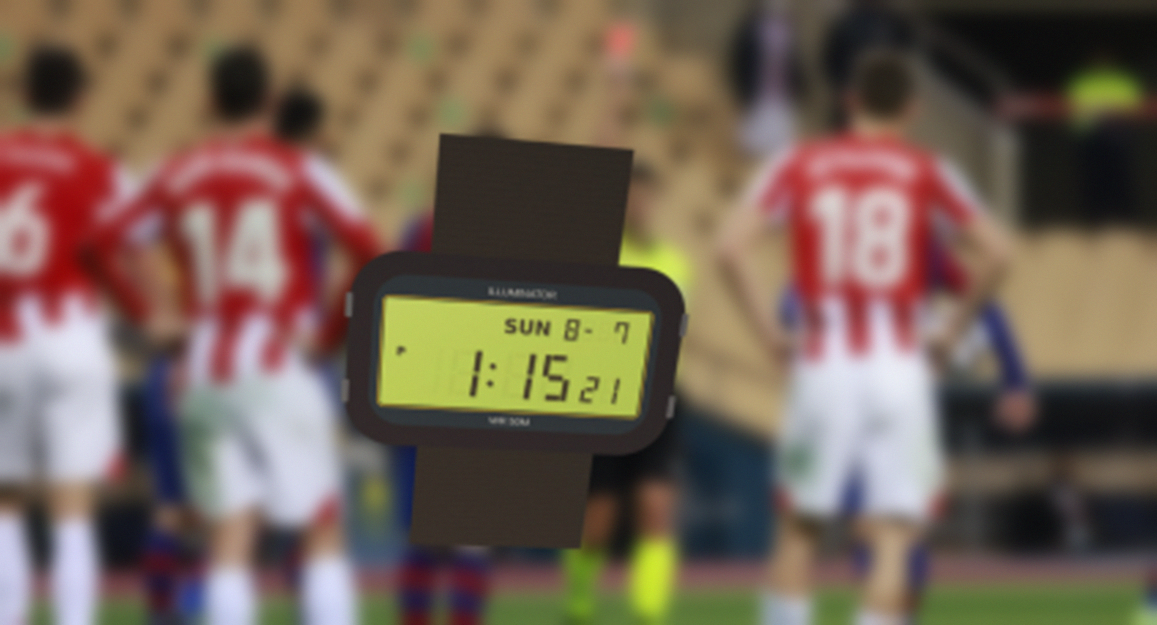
**1:15:21**
